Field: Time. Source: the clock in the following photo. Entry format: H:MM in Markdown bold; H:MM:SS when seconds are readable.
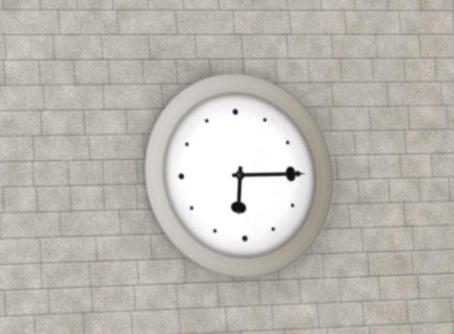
**6:15**
